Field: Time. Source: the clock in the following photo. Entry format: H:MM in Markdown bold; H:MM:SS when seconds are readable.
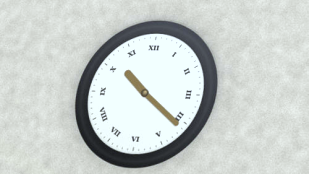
**10:21**
